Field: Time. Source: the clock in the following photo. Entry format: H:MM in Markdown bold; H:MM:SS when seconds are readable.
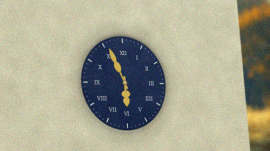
**5:56**
